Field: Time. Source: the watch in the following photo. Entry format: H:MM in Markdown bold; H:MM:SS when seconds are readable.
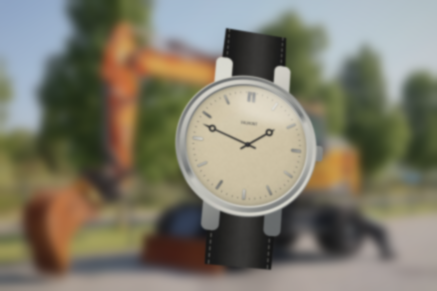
**1:48**
